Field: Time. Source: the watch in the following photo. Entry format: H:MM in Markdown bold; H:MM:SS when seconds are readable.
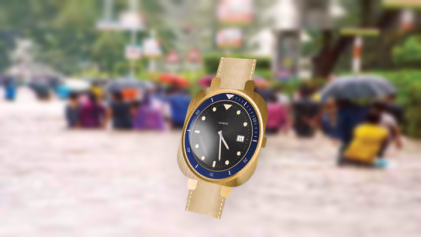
**4:28**
